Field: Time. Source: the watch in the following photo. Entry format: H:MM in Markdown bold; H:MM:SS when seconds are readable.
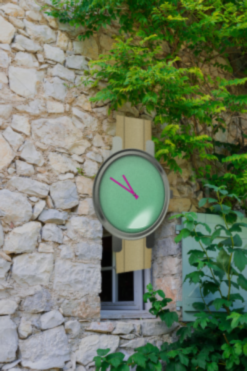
**10:50**
